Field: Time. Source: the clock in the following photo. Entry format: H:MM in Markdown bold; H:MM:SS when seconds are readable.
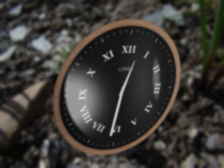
**12:31**
